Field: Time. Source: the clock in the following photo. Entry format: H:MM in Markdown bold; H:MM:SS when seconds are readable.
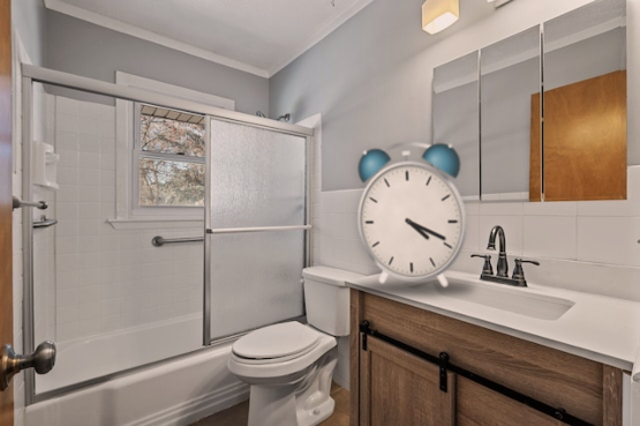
**4:19**
